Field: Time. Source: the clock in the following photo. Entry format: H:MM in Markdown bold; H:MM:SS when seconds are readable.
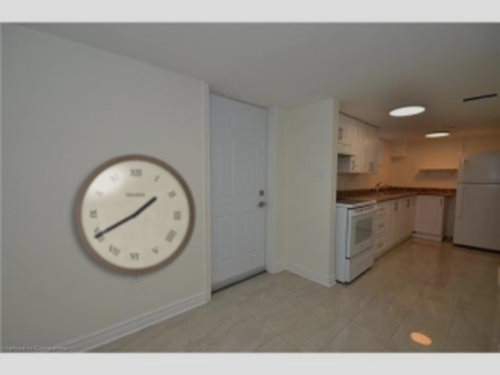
**1:40**
